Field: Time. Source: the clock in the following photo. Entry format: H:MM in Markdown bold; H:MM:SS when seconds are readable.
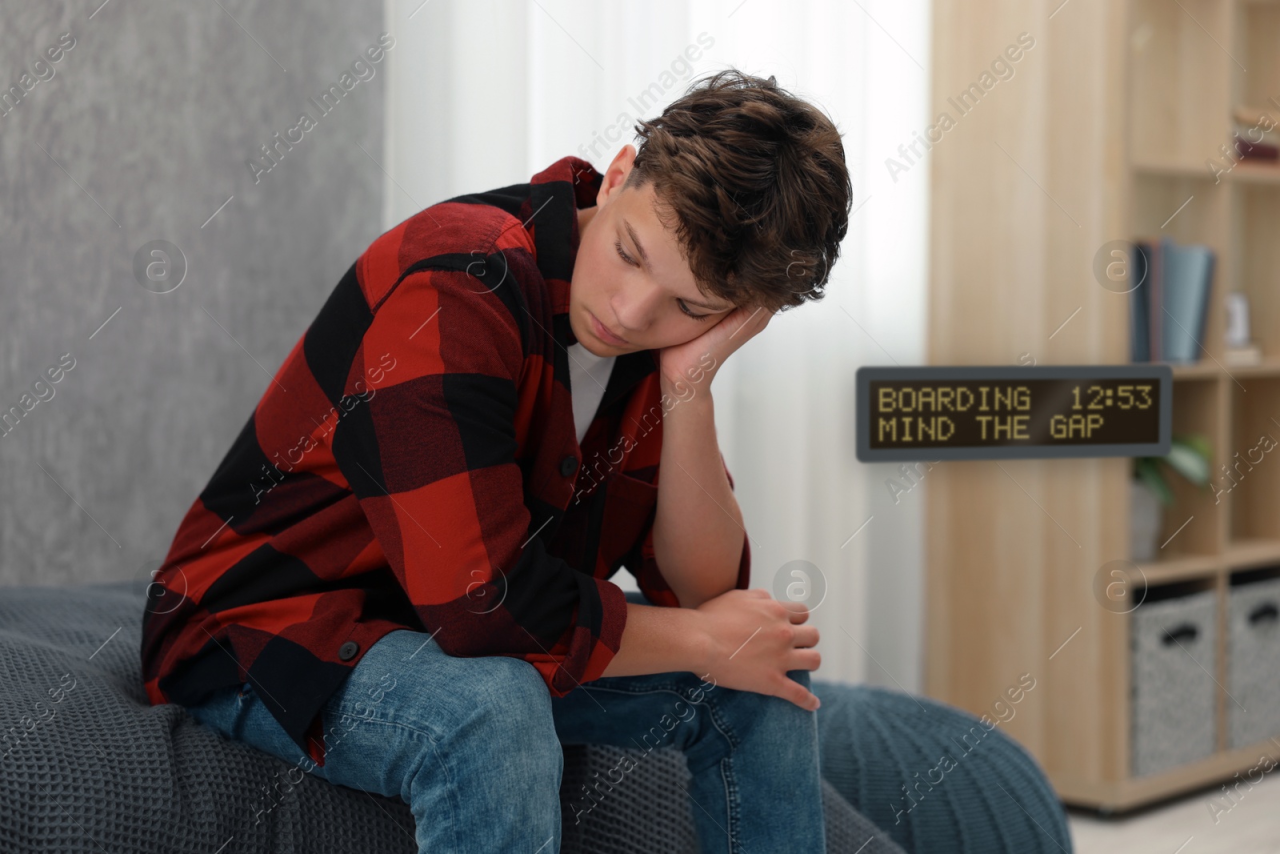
**12:53**
